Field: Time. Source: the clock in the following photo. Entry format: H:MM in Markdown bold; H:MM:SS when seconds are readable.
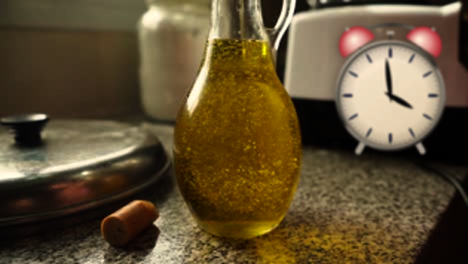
**3:59**
